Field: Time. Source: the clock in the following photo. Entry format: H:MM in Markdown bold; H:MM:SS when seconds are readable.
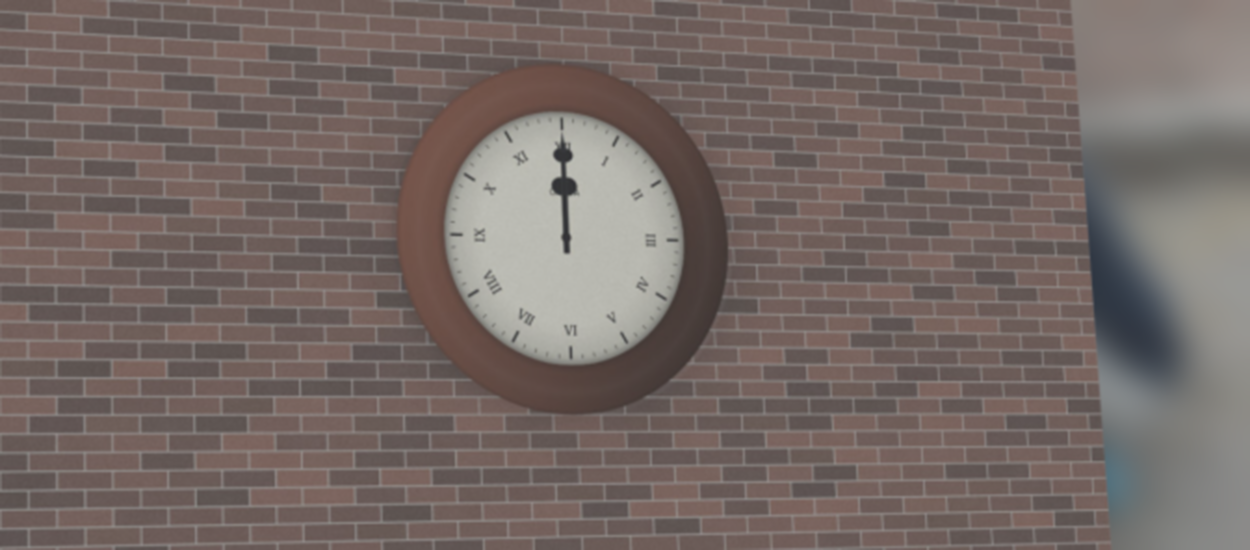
**12:00**
